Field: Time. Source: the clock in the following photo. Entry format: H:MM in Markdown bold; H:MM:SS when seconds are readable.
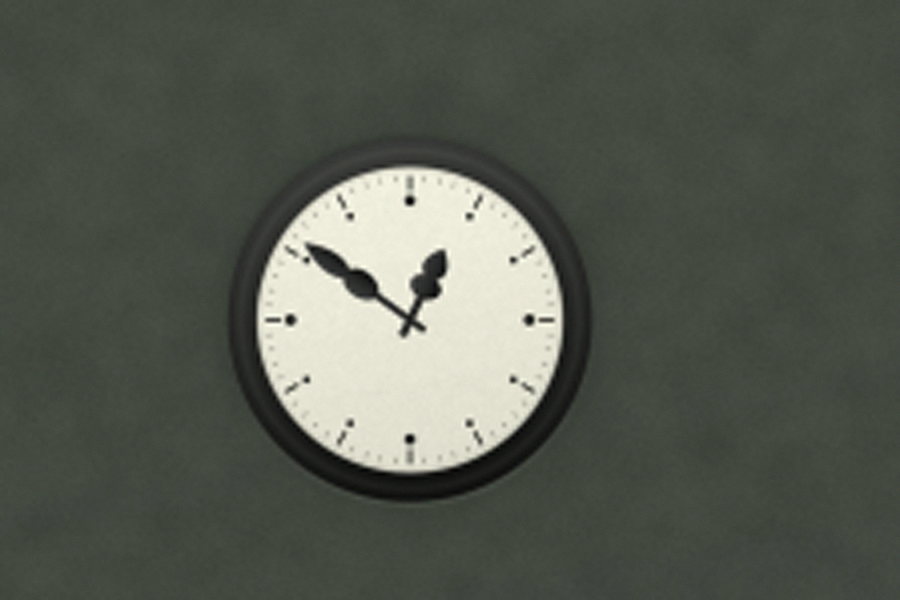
**12:51**
